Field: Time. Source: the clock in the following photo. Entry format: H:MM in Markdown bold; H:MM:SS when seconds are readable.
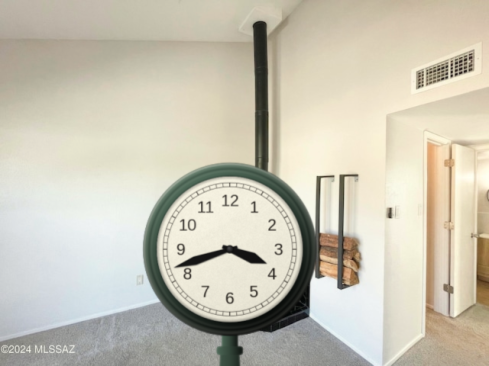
**3:42**
